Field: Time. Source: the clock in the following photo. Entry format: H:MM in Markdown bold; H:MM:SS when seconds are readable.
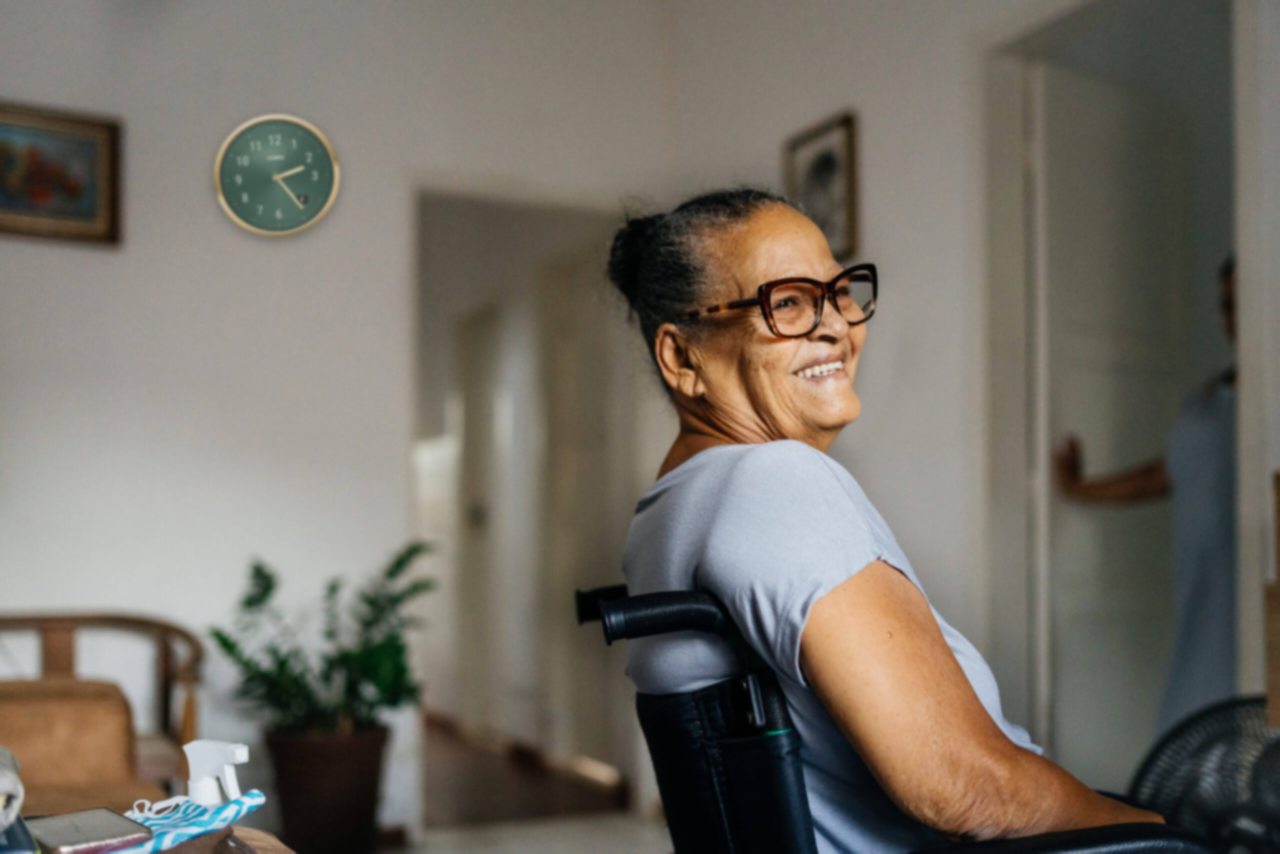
**2:24**
